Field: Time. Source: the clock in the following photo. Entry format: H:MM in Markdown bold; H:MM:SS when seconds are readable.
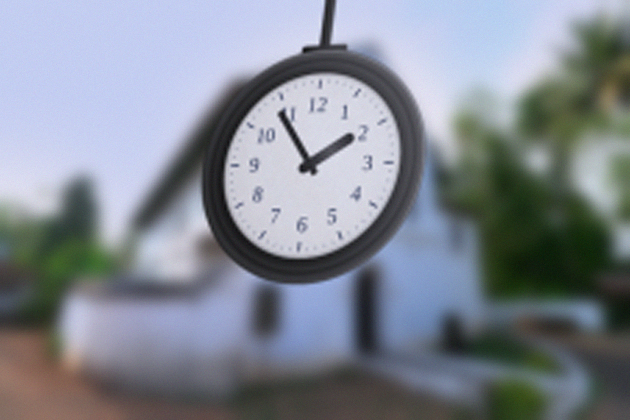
**1:54**
